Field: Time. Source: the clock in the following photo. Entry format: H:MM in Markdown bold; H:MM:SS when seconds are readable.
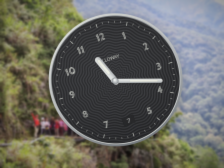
**11:18**
